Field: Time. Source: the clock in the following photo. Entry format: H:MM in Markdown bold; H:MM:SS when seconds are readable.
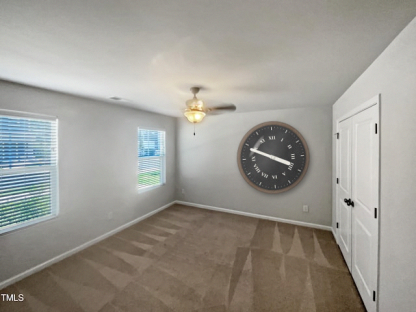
**3:49**
